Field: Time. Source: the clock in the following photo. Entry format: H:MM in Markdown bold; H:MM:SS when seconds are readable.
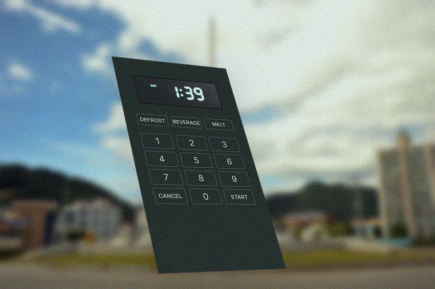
**1:39**
